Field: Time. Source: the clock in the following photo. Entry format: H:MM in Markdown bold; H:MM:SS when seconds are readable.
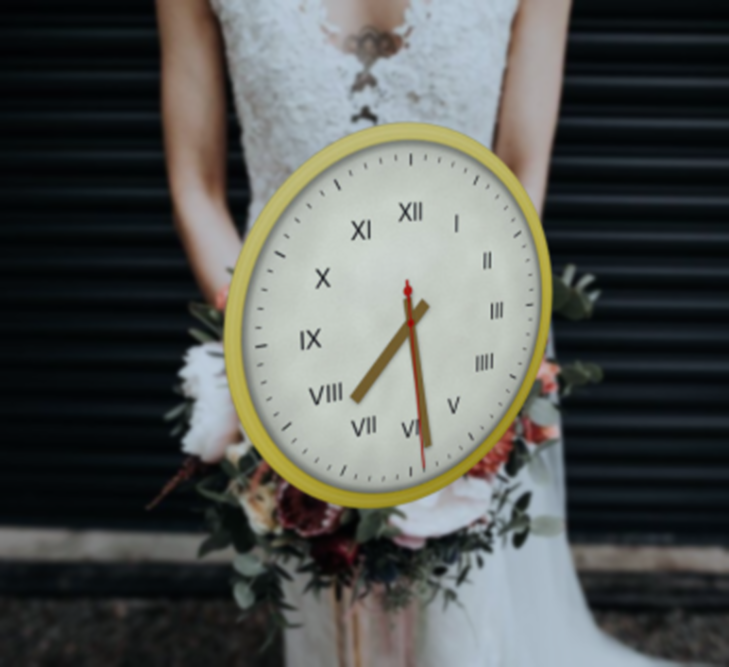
**7:28:29**
